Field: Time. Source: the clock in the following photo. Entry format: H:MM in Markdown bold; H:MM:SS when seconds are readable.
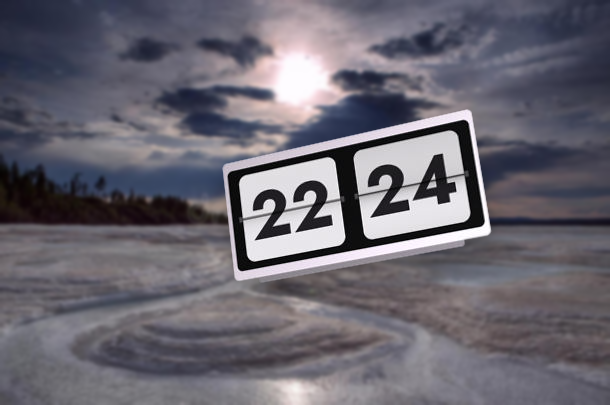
**22:24**
